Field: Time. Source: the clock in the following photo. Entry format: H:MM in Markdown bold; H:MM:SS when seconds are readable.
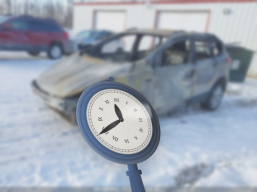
**11:40**
